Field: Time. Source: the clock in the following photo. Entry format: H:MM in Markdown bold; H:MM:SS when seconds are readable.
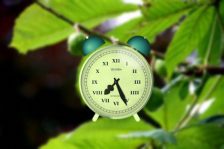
**7:26**
